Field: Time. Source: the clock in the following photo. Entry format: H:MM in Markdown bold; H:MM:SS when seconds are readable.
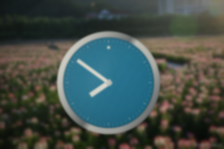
**7:51**
